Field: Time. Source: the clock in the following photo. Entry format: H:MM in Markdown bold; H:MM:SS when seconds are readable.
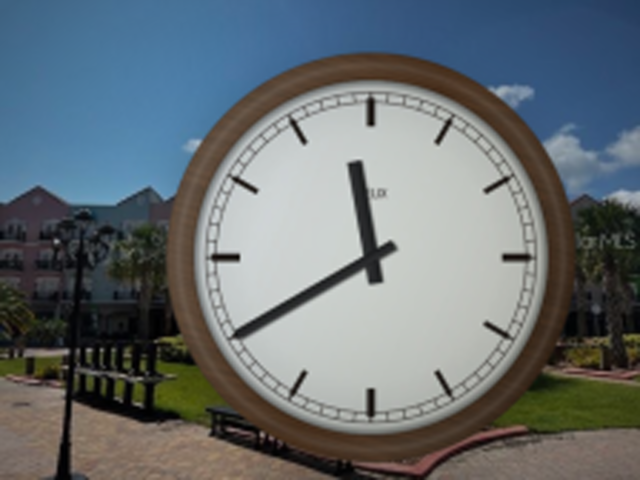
**11:40**
